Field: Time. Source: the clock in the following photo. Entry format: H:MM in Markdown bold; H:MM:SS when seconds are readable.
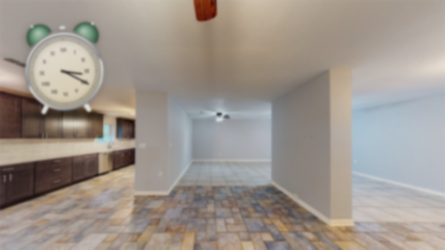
**3:20**
